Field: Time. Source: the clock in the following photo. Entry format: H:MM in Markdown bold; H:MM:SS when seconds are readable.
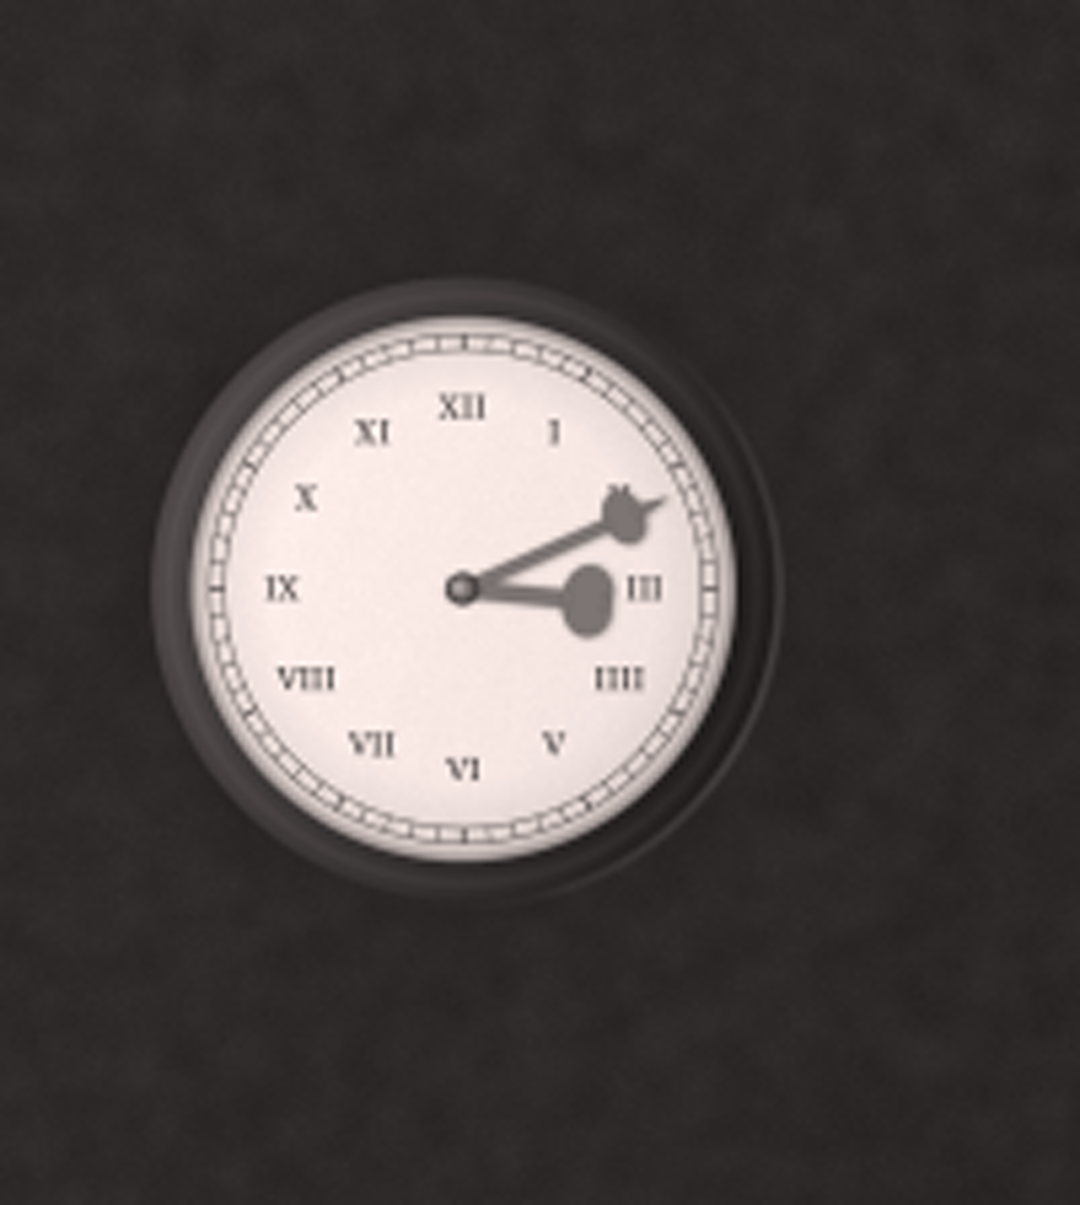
**3:11**
